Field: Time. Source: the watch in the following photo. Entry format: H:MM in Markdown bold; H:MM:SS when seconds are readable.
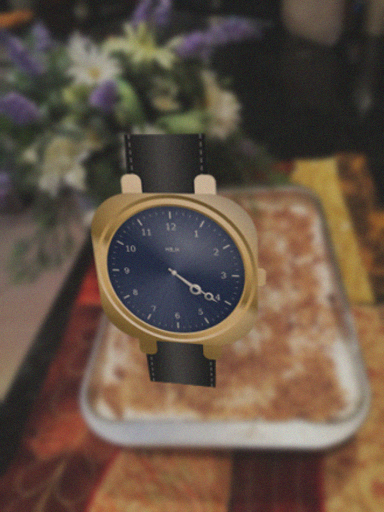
**4:21**
